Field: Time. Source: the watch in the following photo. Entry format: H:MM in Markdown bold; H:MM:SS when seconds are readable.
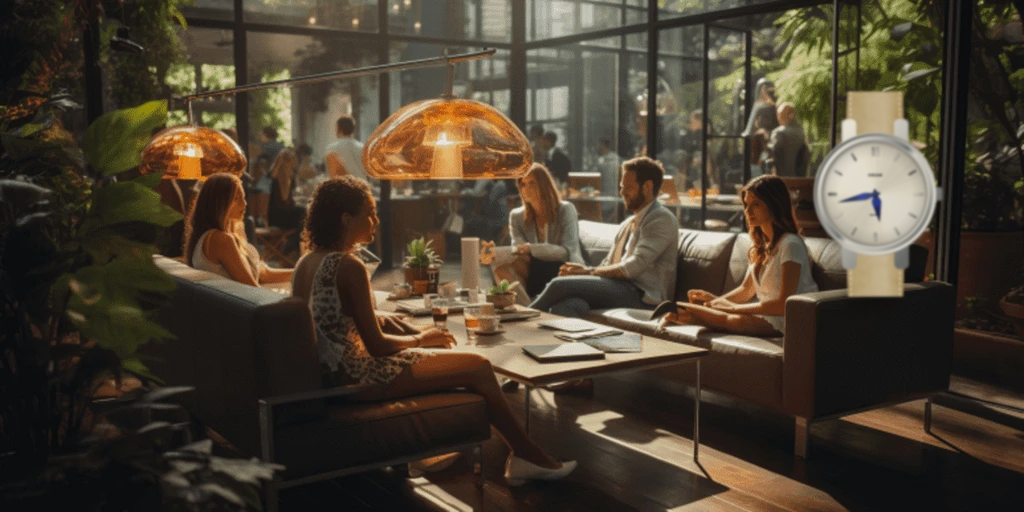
**5:43**
